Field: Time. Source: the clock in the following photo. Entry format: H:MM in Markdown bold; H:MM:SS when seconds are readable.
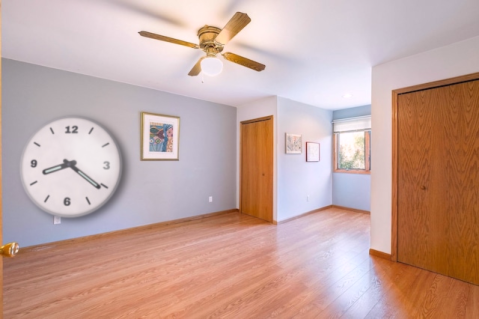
**8:21**
